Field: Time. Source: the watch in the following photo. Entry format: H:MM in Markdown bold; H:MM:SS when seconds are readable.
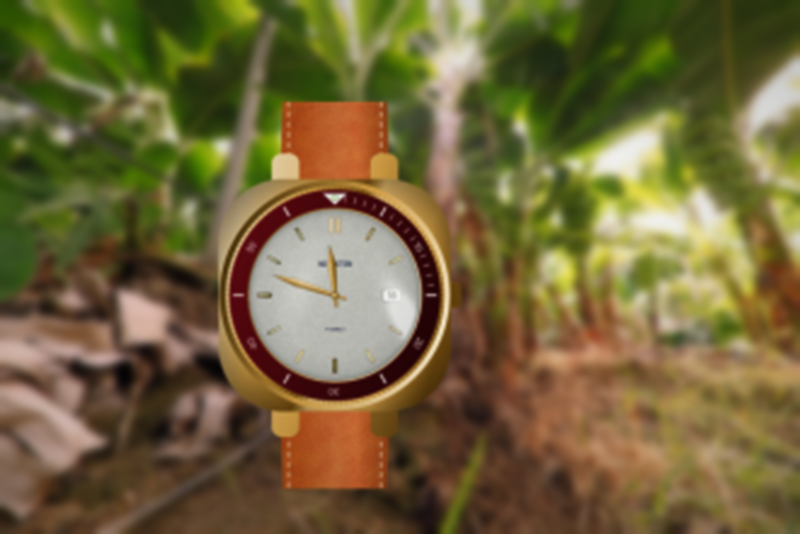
**11:48**
